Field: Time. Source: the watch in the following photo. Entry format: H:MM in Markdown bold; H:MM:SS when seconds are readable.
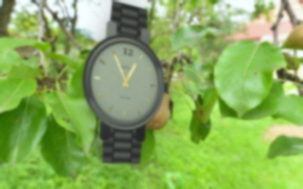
**12:55**
